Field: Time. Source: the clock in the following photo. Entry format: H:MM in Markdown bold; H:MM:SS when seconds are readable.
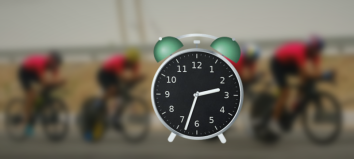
**2:33**
